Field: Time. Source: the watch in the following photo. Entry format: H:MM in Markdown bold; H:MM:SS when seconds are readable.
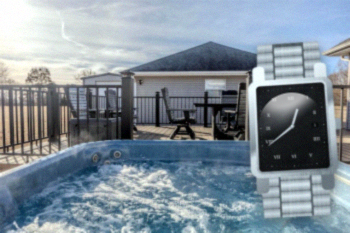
**12:39**
